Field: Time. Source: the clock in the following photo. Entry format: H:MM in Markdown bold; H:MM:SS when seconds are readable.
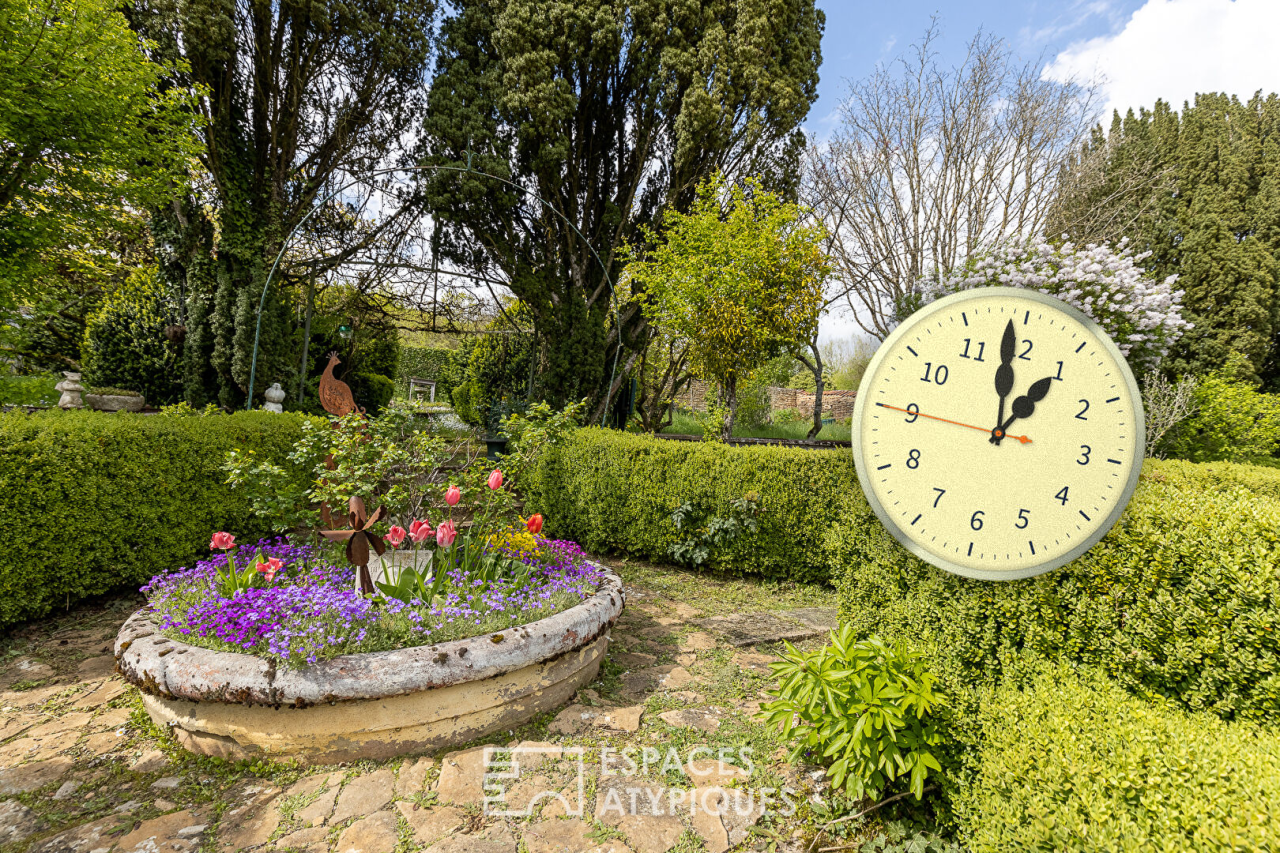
**12:58:45**
